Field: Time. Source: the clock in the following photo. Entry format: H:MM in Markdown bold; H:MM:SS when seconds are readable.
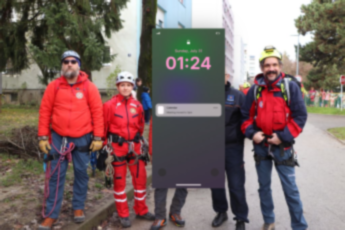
**1:24**
